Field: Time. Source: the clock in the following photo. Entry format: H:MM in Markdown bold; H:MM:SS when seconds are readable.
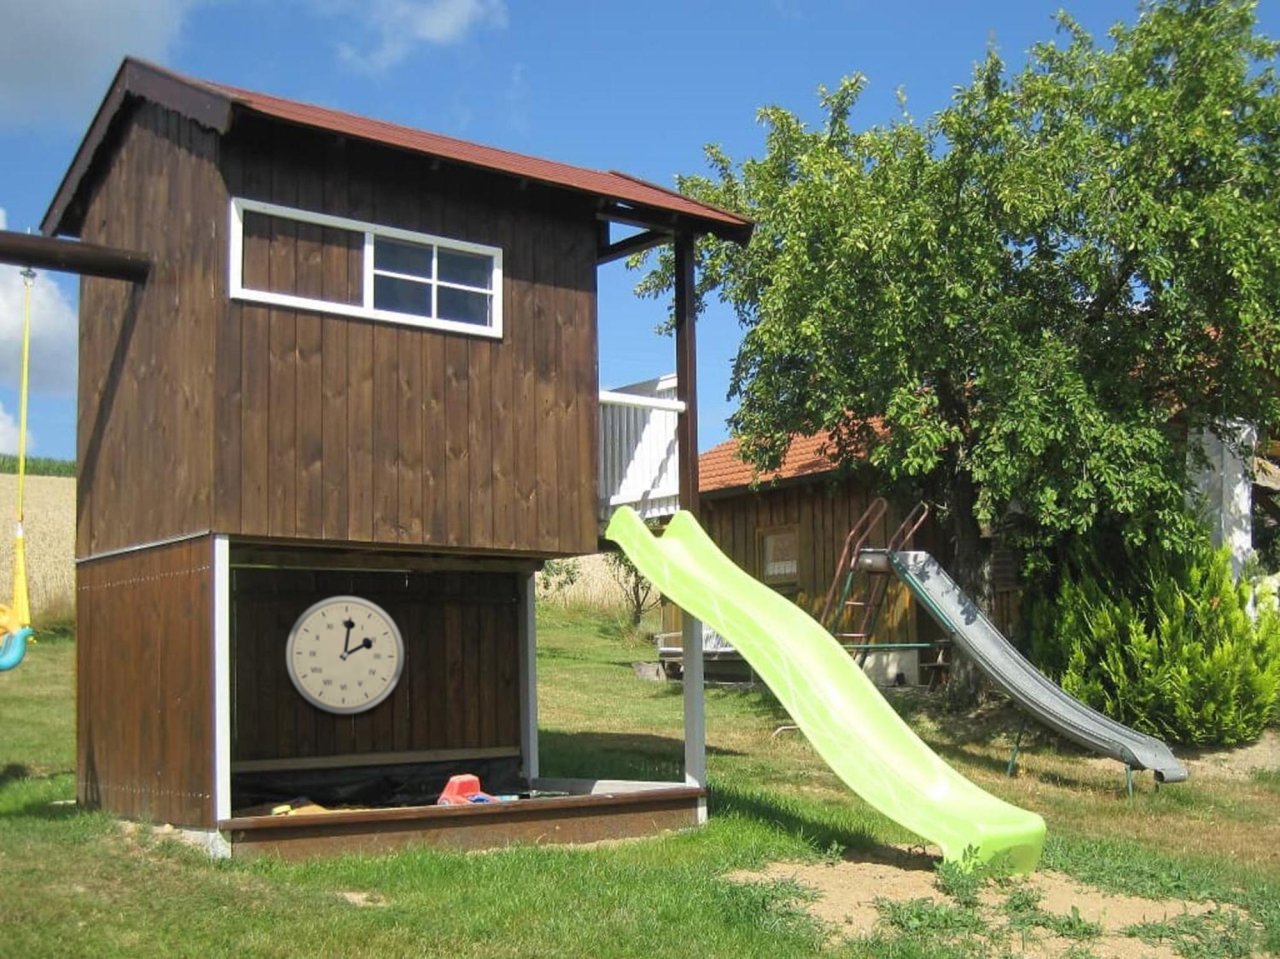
**2:01**
